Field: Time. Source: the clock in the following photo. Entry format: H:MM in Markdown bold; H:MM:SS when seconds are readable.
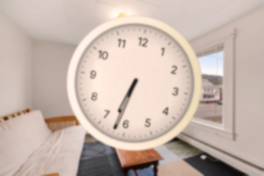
**6:32**
